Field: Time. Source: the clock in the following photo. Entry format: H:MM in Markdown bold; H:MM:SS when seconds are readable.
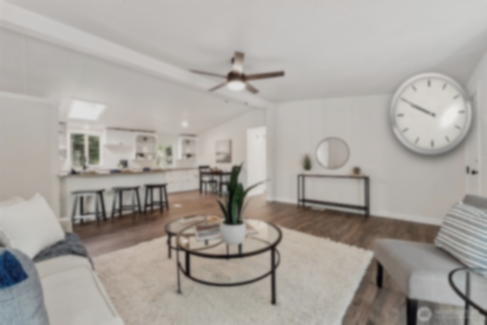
**9:50**
